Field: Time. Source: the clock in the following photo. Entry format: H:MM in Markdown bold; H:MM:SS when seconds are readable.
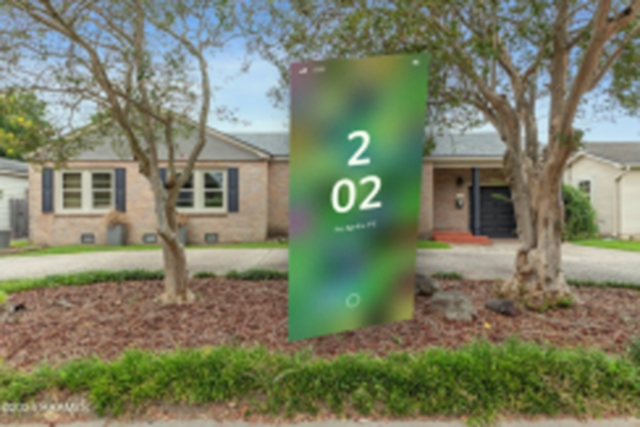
**2:02**
